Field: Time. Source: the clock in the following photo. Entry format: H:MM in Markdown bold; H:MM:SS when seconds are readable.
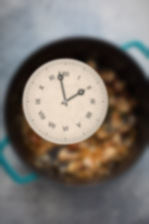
**1:58**
